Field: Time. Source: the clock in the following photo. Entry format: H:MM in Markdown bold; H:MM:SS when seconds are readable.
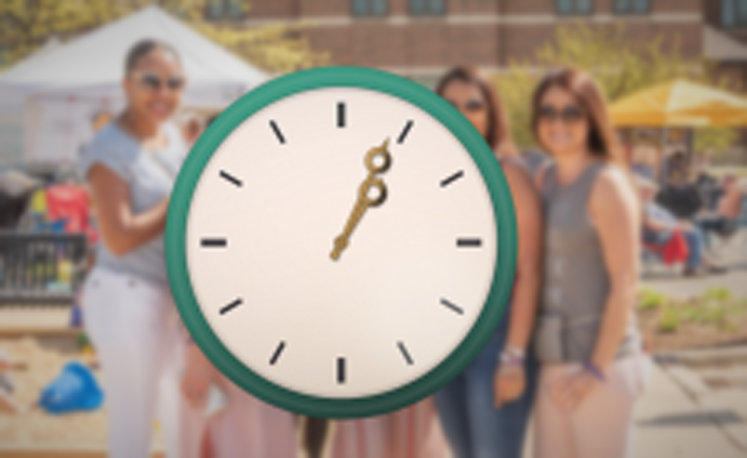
**1:04**
